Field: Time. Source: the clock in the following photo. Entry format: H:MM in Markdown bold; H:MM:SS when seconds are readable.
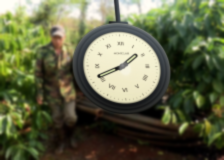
**1:41**
